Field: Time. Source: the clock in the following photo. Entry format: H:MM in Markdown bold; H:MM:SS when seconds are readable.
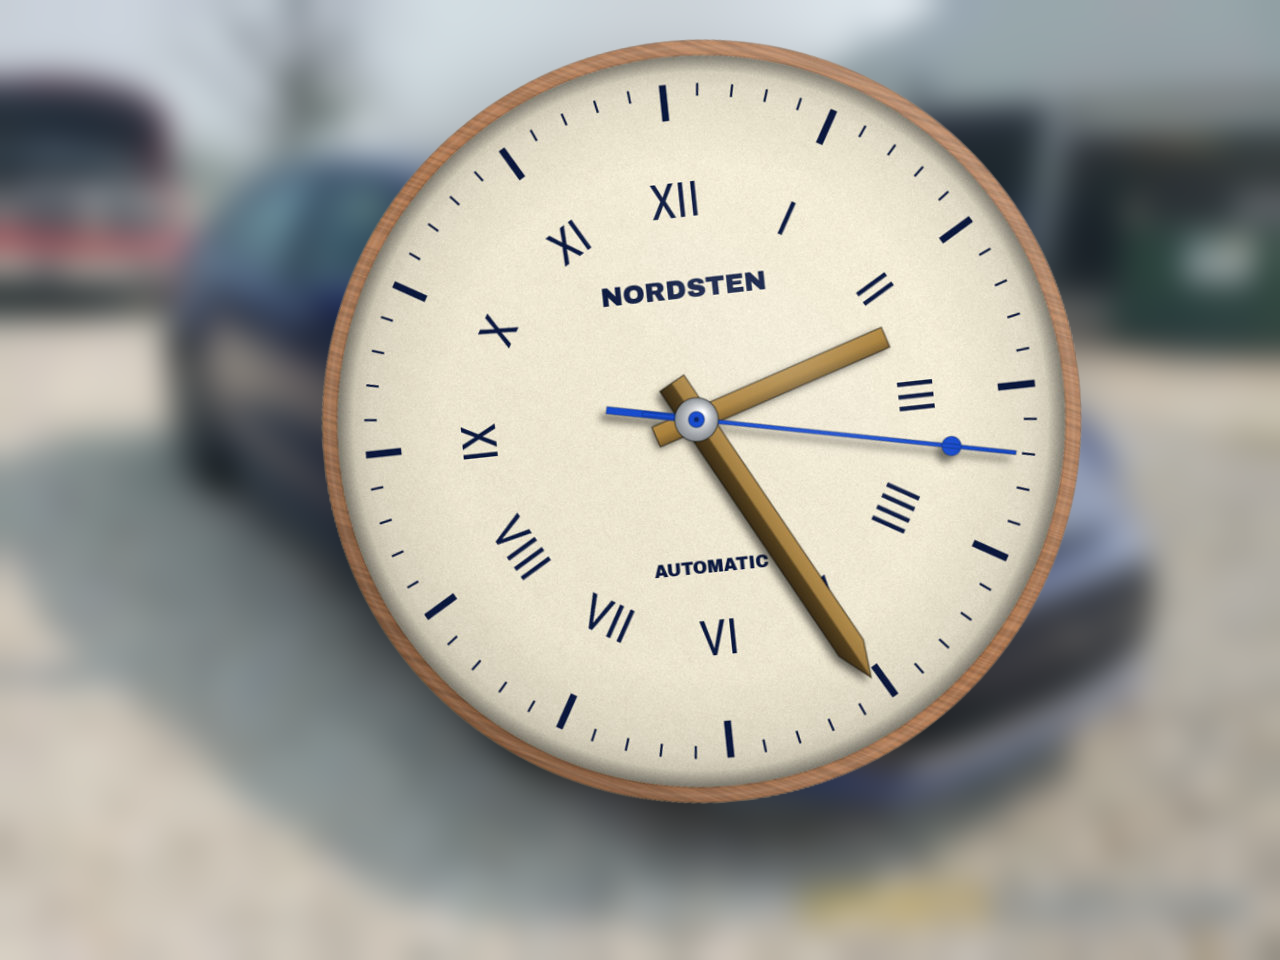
**2:25:17**
